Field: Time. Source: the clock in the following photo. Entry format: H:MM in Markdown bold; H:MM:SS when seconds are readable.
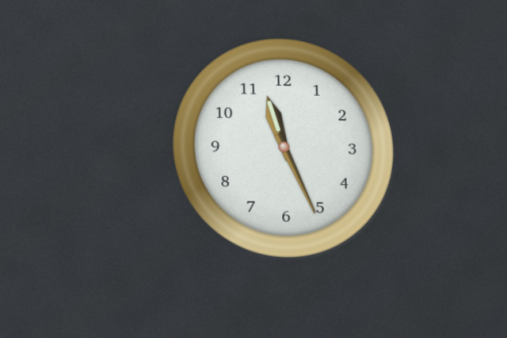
**11:26**
